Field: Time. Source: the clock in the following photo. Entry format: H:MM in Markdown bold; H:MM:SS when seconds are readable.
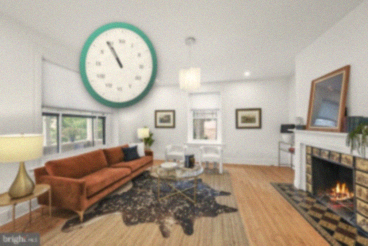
**10:54**
